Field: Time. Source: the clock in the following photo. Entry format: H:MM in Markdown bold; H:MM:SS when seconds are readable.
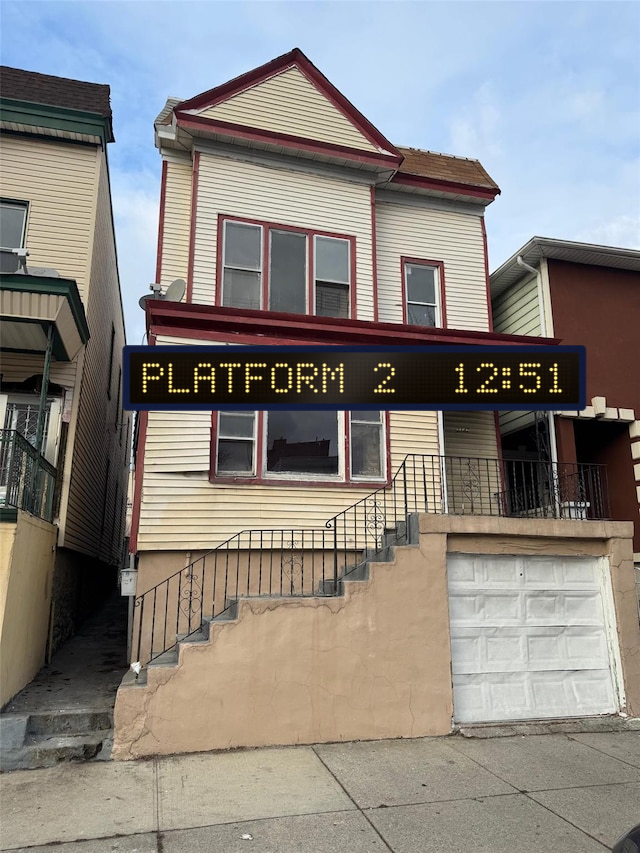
**12:51**
